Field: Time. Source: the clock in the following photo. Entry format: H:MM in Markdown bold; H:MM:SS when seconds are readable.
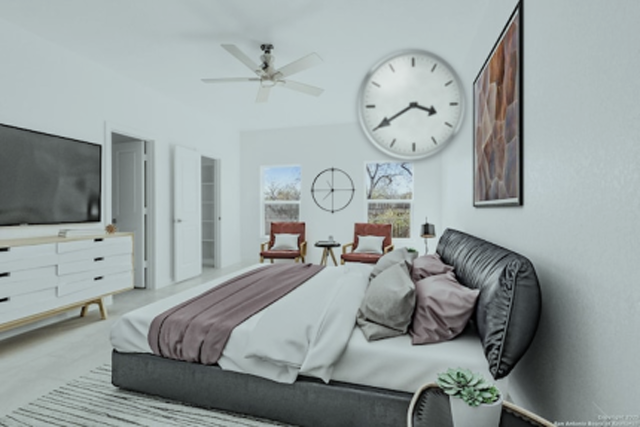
**3:40**
